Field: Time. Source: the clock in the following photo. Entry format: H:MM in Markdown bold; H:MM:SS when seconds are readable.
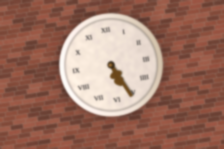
**5:26**
